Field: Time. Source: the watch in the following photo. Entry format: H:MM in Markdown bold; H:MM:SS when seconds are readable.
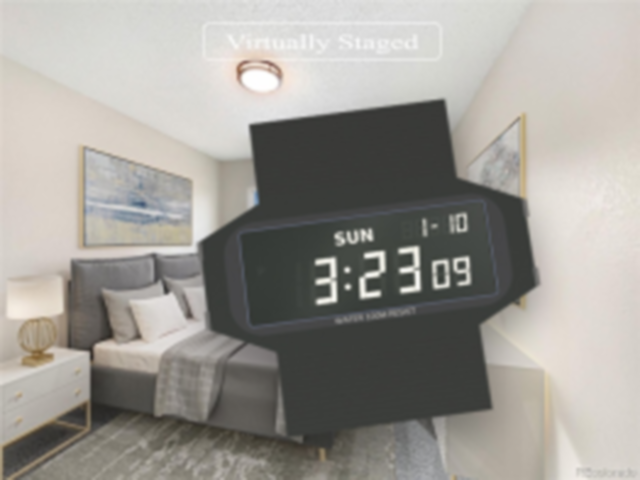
**3:23:09**
